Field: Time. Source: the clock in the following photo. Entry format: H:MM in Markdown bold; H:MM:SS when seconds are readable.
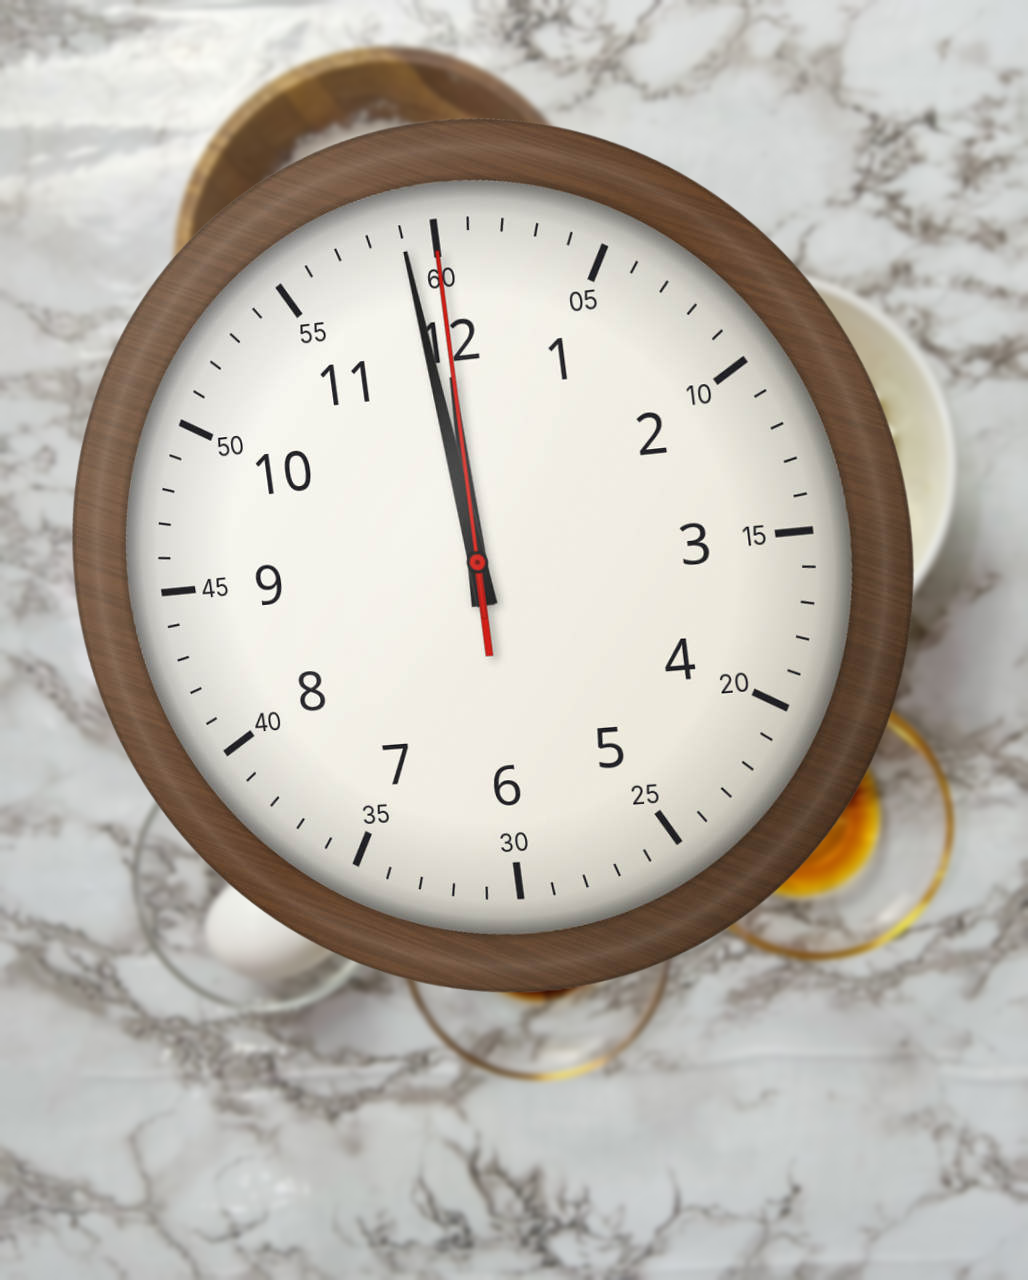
**11:59:00**
